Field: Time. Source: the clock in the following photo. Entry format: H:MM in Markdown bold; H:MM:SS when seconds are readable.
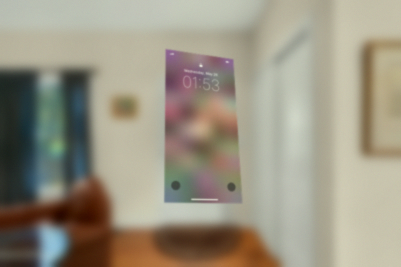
**1:53**
